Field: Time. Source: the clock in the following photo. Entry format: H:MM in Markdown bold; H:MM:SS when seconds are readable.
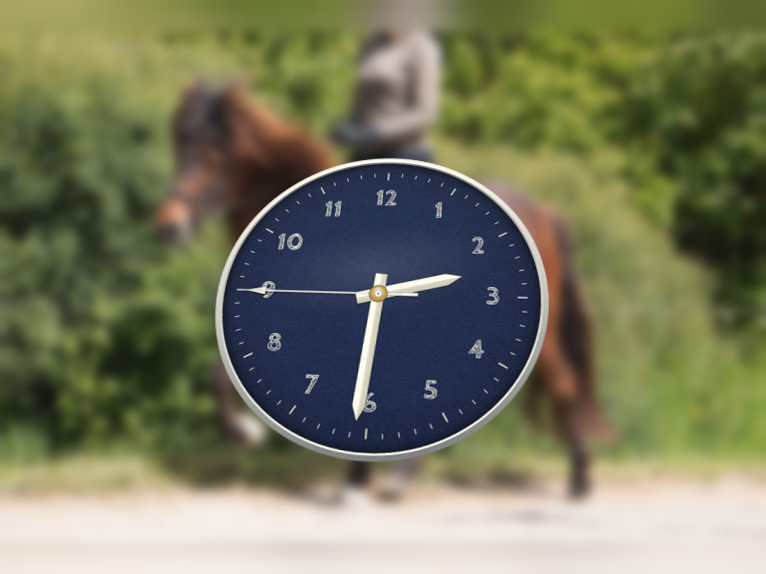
**2:30:45**
